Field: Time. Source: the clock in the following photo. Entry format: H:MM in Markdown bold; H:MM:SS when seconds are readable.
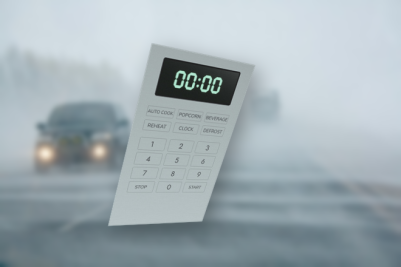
**0:00**
